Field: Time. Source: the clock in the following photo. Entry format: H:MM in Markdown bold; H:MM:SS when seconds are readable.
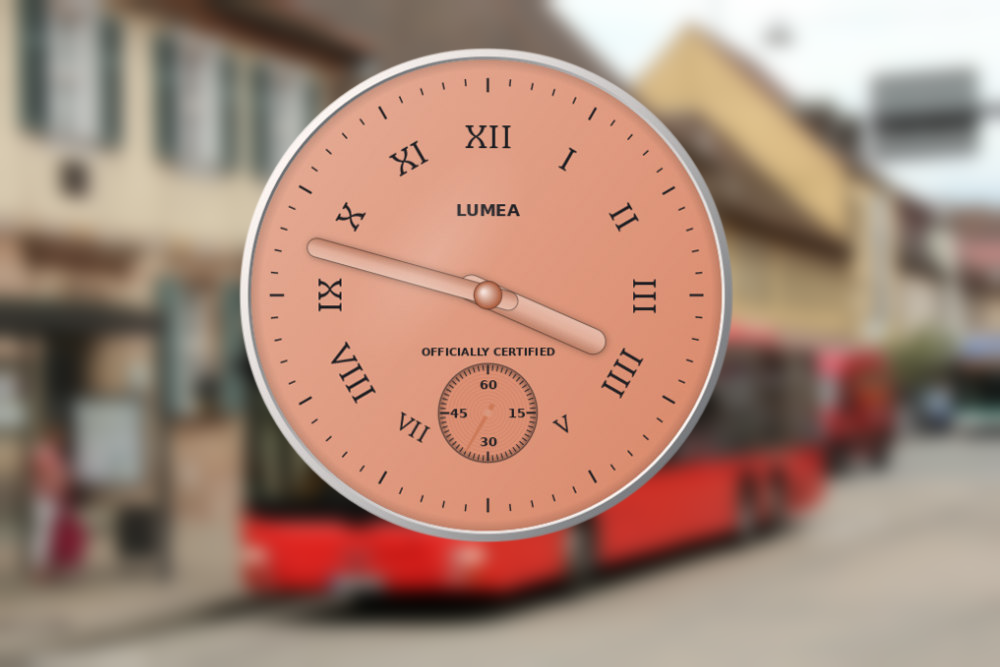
**3:47:35**
